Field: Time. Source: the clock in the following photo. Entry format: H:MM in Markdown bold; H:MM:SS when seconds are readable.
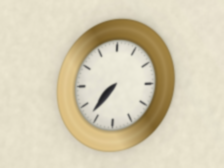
**7:37**
